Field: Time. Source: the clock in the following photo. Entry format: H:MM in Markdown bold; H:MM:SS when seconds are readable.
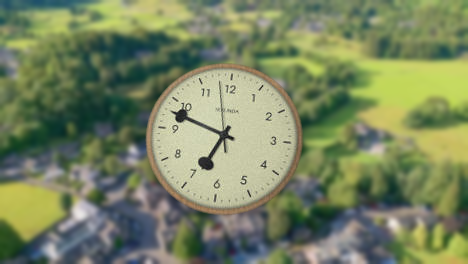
**6:47:58**
